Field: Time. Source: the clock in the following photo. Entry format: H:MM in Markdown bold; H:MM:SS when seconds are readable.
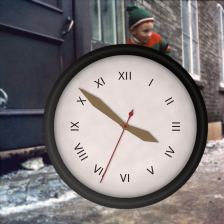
**3:51:34**
